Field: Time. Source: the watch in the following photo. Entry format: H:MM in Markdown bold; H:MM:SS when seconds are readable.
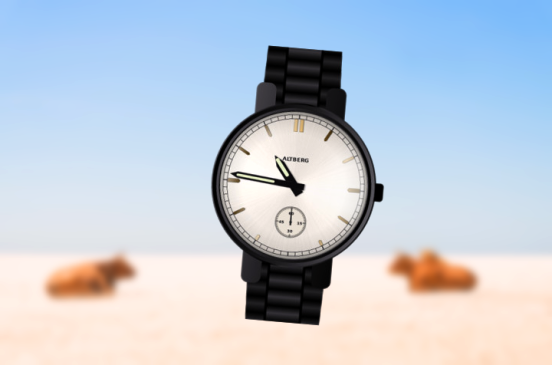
**10:46**
